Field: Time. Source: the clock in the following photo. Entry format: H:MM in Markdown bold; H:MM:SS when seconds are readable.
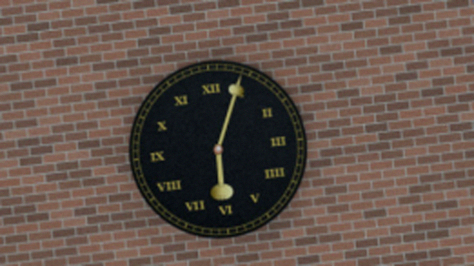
**6:04**
